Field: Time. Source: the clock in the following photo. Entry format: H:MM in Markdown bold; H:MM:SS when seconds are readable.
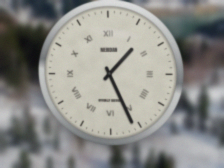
**1:26**
